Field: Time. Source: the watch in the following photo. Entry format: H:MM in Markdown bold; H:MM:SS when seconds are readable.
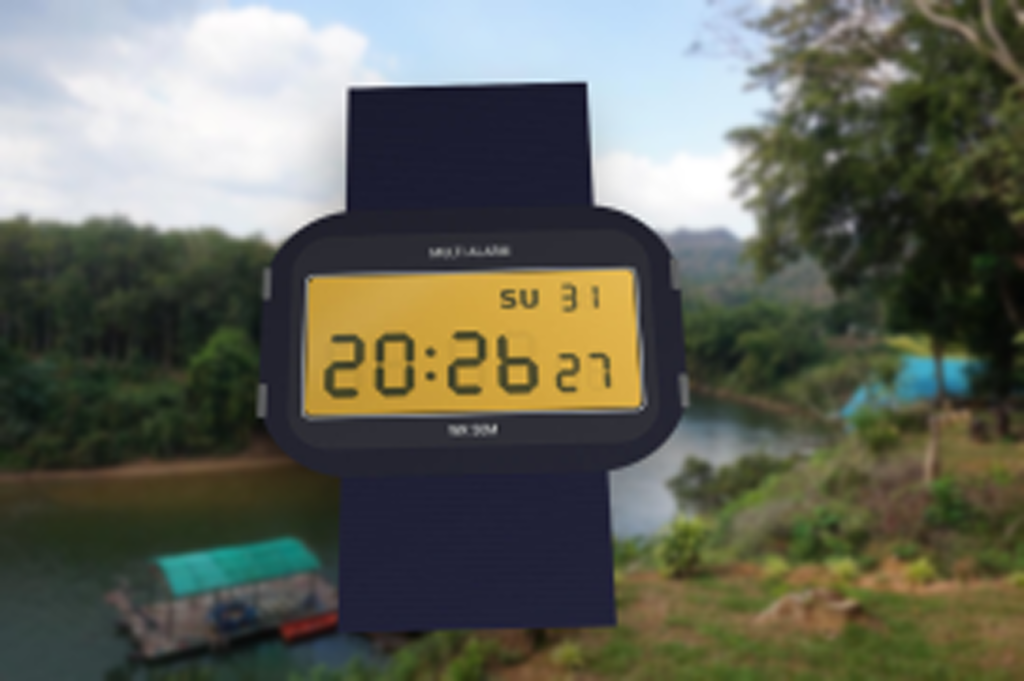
**20:26:27**
